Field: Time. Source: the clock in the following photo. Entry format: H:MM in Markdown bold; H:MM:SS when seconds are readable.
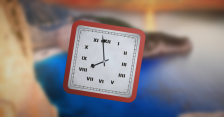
**7:58**
